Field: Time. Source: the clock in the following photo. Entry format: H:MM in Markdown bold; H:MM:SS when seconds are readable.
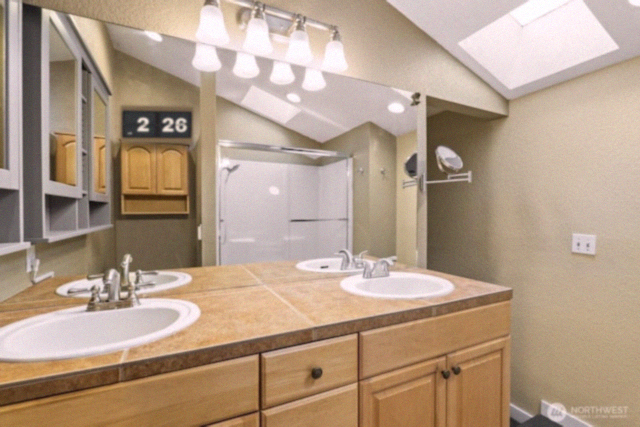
**2:26**
